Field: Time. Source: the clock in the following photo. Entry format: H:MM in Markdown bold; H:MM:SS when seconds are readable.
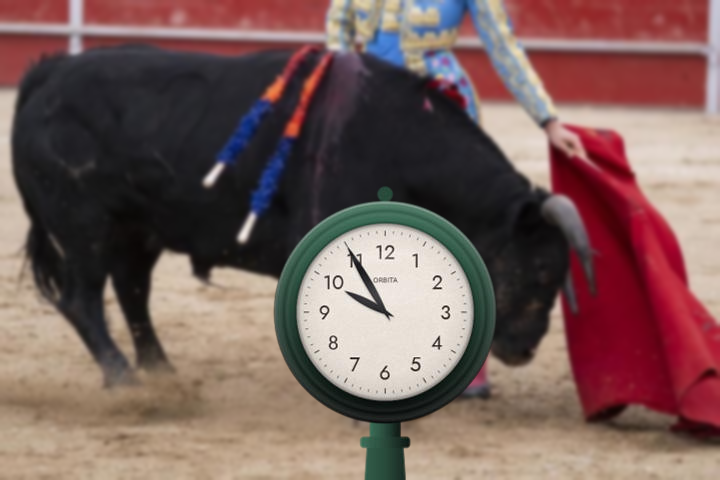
**9:55**
